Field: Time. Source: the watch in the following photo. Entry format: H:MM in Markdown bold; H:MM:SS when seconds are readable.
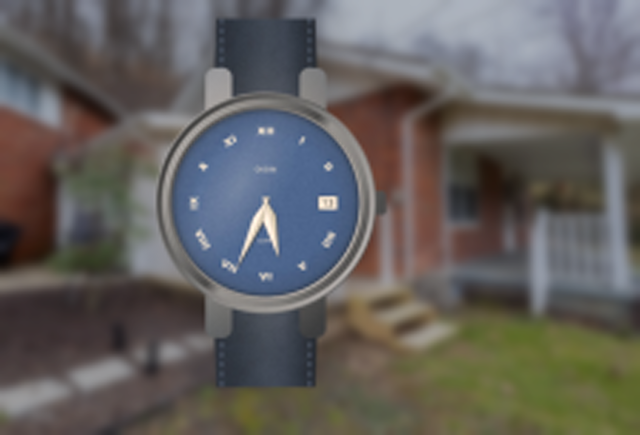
**5:34**
